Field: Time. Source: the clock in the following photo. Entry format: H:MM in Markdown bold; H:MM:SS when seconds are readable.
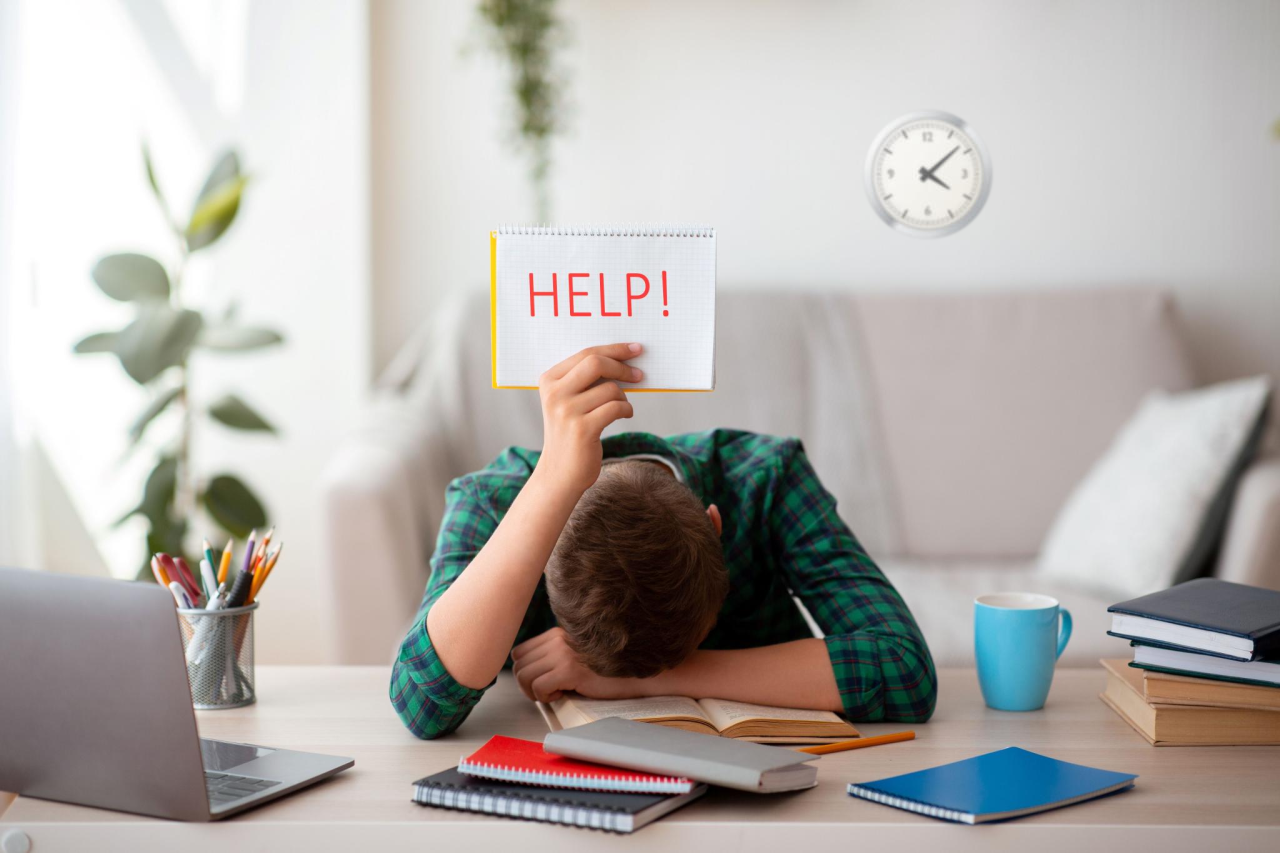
**4:08**
